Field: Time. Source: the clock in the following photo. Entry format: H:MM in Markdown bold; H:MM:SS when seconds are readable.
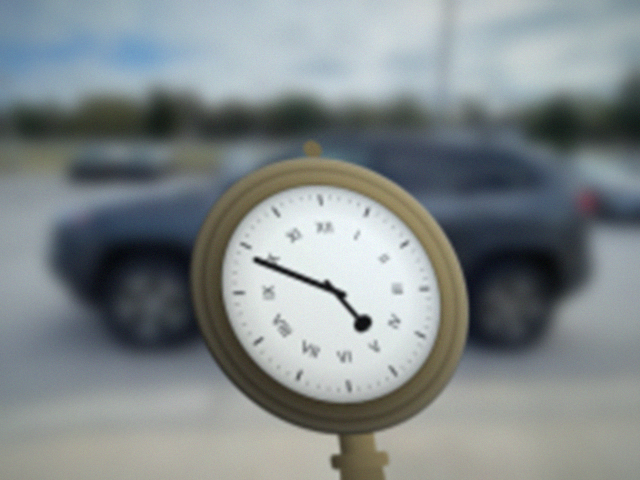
**4:49**
